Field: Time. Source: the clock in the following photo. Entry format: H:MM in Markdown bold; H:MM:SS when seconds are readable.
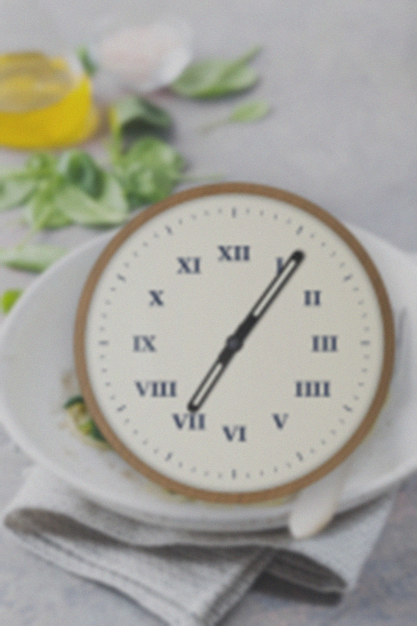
**7:06**
